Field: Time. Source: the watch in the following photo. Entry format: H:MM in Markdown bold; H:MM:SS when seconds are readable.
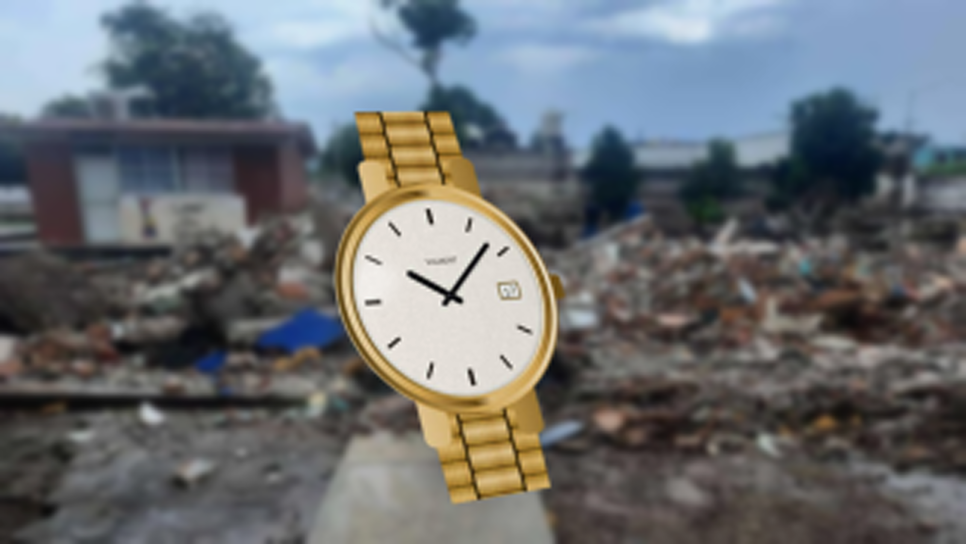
**10:08**
